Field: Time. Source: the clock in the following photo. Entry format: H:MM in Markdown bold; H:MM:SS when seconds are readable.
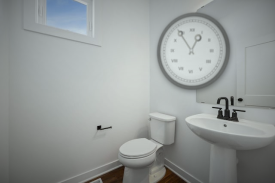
**12:54**
